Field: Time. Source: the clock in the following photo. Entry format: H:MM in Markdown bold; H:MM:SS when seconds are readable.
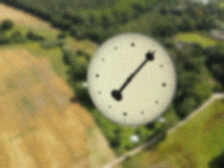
**7:06**
